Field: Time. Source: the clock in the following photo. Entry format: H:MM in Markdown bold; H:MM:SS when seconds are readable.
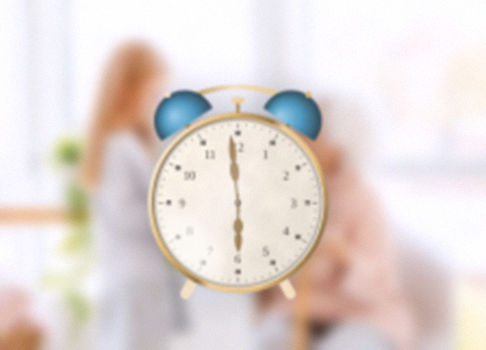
**5:59**
